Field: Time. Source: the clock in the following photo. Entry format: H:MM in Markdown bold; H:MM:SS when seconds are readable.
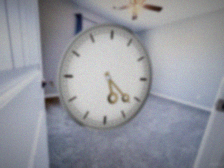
**5:22**
